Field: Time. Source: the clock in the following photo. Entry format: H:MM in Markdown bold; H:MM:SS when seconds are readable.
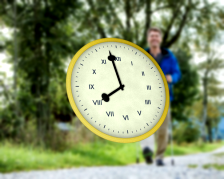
**7:58**
